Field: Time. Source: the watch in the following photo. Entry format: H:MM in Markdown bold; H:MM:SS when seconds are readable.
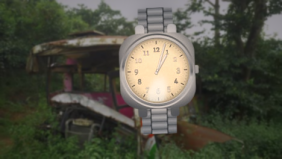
**1:03**
